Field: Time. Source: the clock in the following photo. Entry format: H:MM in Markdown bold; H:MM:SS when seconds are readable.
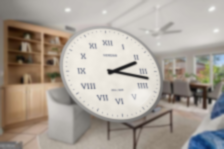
**2:17**
